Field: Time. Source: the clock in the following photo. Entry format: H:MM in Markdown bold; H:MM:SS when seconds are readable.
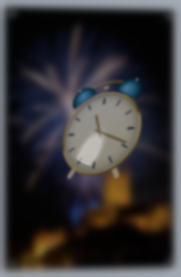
**11:19**
